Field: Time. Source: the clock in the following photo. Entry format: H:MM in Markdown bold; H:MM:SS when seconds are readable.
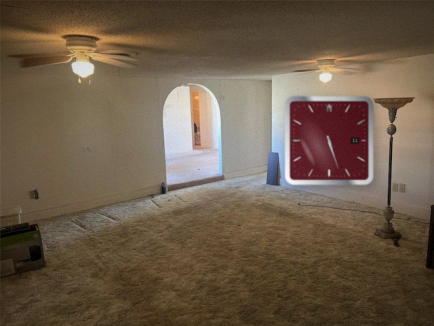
**5:27**
